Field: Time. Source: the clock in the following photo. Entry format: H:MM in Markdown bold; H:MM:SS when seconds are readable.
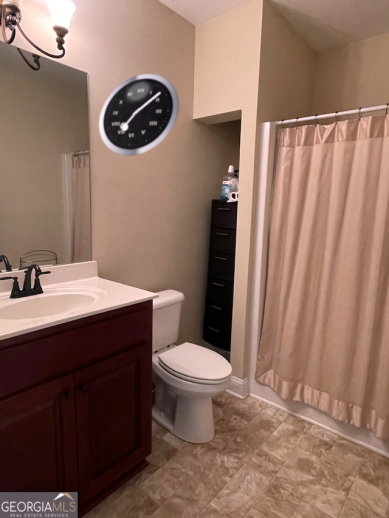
**7:08**
